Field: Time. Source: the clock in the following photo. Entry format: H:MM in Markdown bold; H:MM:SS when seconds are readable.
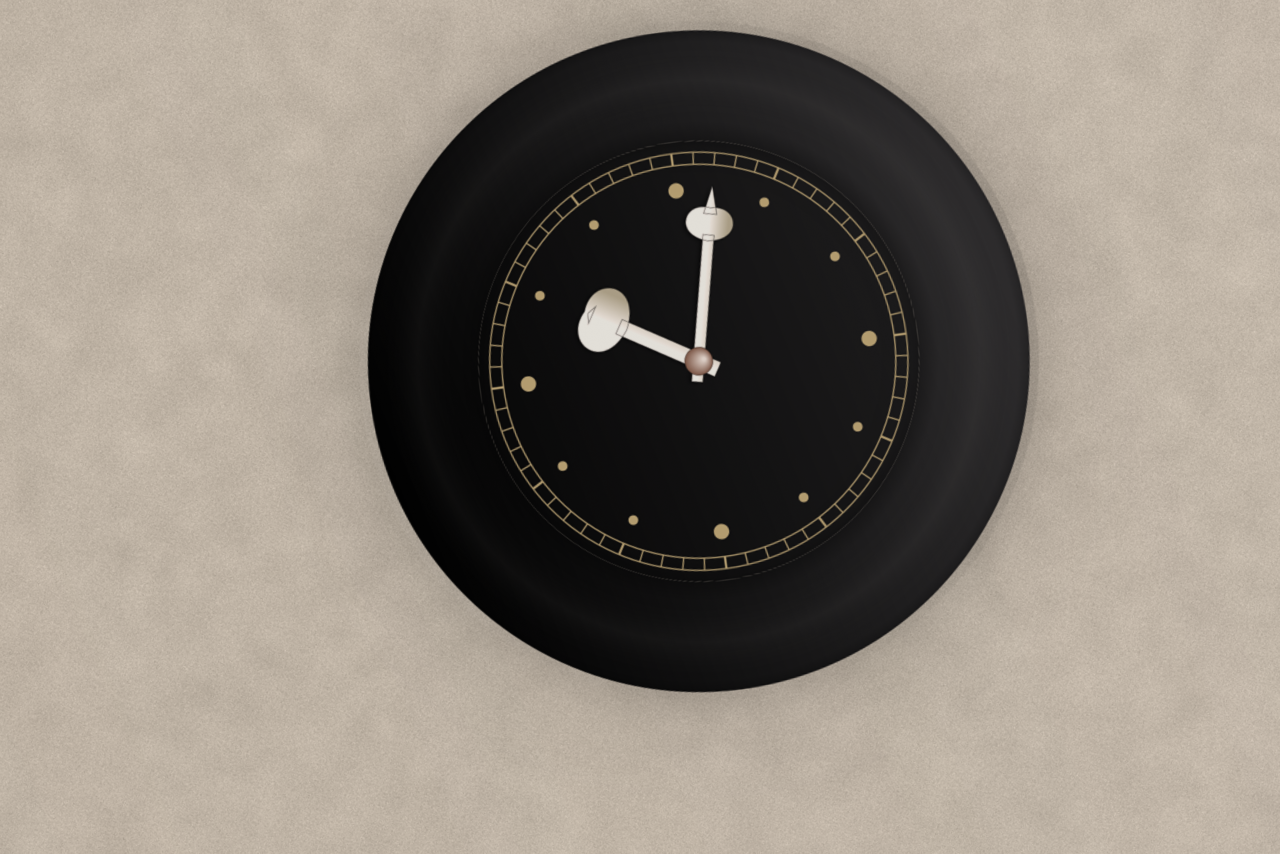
**10:02**
